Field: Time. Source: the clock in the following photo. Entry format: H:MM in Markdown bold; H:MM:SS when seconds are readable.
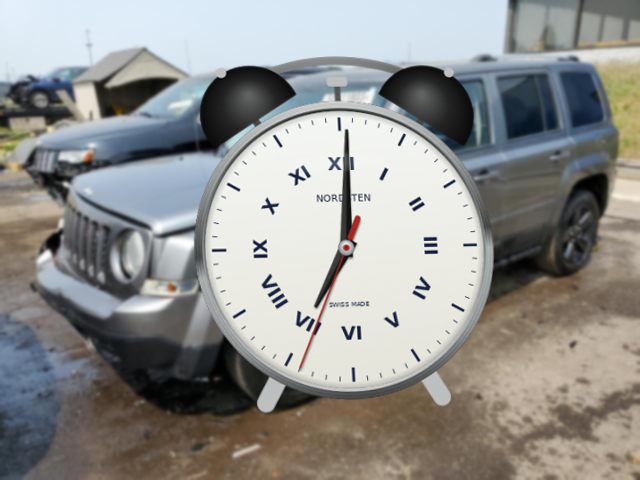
**7:00:34**
